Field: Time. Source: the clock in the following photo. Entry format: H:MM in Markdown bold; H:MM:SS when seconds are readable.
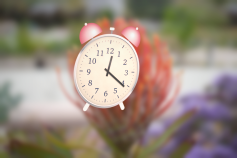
**12:21**
